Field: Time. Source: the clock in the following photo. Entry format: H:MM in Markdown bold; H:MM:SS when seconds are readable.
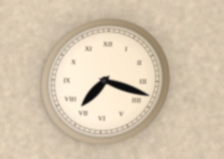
**7:18**
